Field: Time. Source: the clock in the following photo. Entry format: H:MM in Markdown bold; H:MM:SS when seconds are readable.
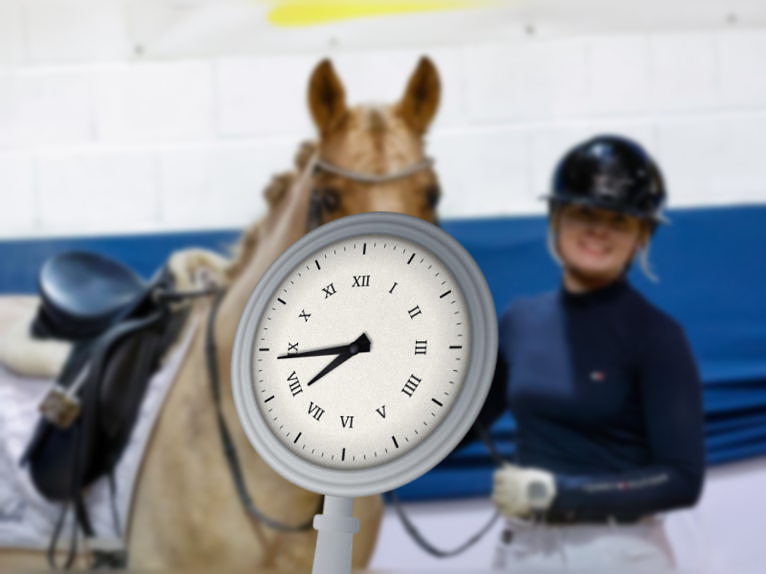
**7:44**
